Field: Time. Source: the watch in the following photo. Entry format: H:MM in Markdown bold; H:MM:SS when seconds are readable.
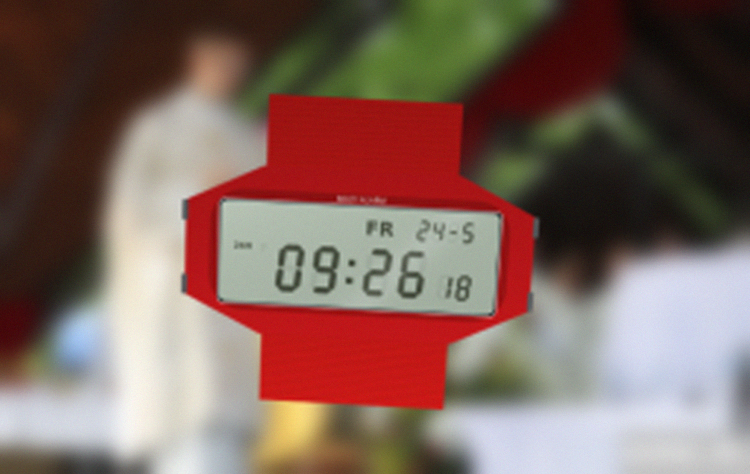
**9:26:18**
